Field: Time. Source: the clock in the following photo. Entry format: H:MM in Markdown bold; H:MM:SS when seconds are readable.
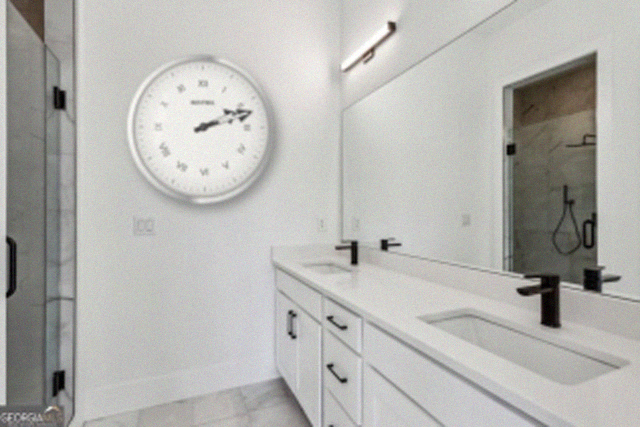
**2:12**
